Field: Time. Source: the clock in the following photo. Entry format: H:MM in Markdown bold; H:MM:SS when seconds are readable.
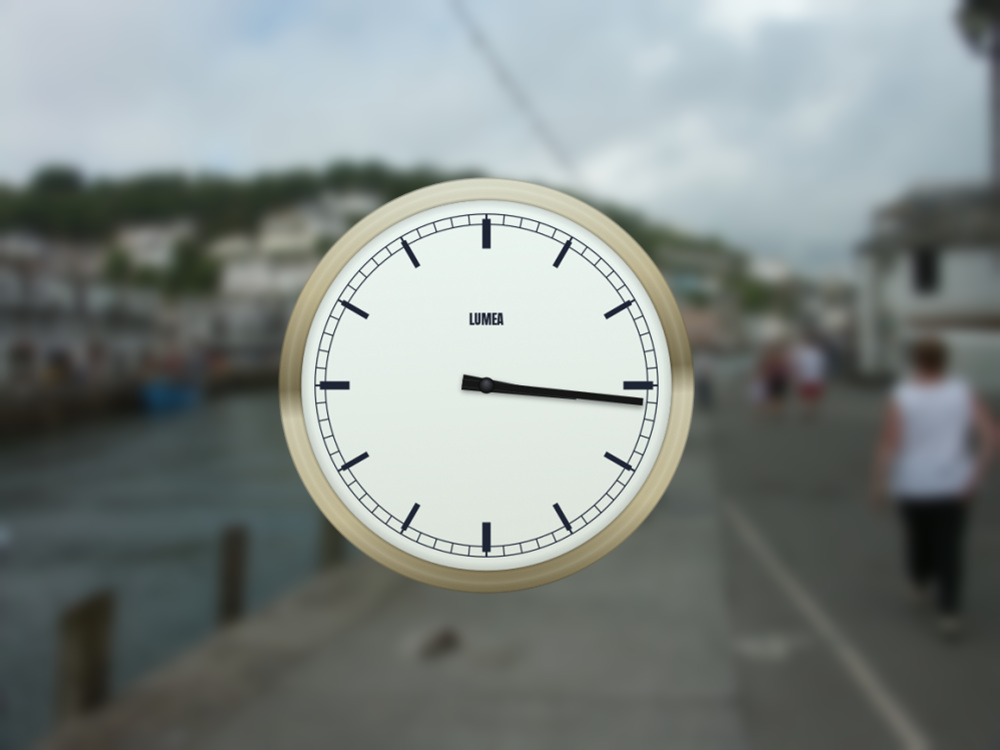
**3:16**
